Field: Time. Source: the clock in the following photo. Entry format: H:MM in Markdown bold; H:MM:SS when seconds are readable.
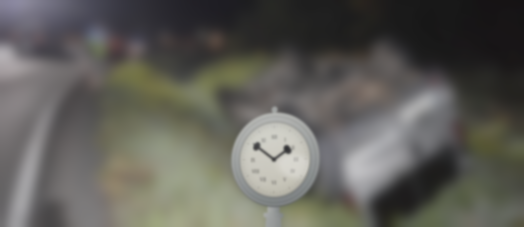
**1:51**
